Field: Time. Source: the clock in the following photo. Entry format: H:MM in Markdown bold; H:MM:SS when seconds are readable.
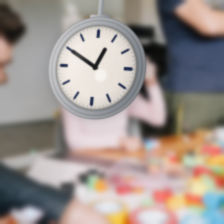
**12:50**
